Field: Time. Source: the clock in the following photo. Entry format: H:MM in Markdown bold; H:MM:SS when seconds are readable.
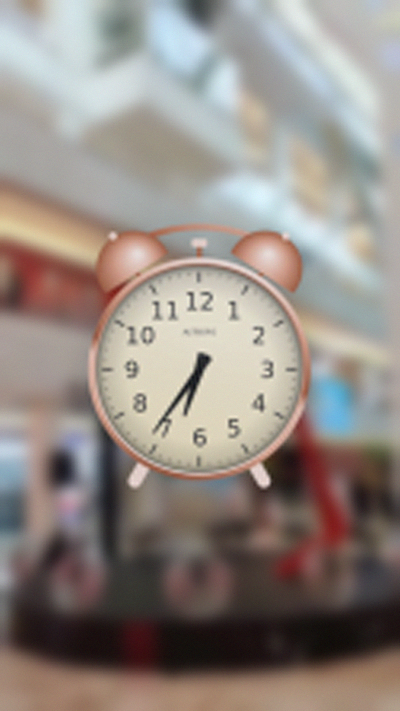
**6:36**
